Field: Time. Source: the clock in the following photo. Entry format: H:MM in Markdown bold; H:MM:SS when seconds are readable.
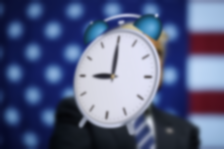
**9:00**
